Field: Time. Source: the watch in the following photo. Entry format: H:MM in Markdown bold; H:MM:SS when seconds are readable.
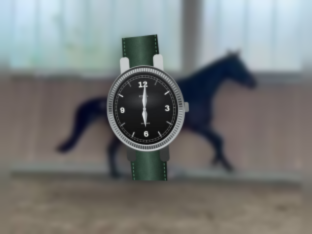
**6:01**
